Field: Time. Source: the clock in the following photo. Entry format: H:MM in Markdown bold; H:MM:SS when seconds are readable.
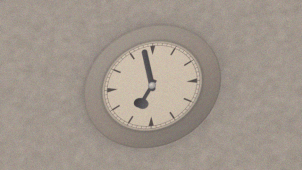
**6:58**
